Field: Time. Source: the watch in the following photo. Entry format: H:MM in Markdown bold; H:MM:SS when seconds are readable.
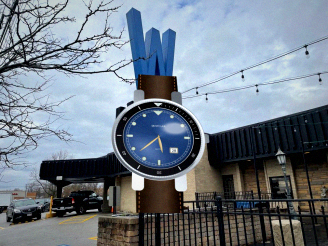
**5:38**
